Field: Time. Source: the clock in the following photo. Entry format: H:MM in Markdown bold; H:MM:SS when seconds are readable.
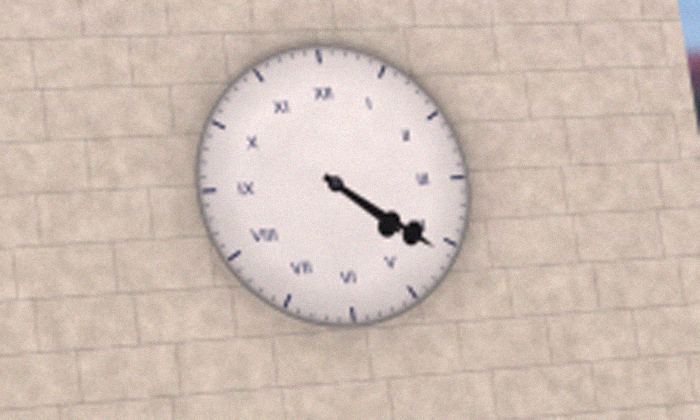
**4:21**
